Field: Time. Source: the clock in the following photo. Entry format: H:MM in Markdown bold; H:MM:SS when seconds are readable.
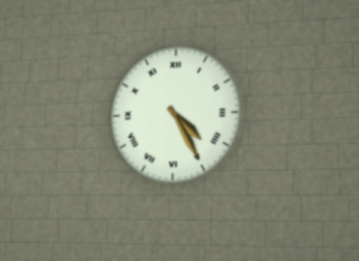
**4:25**
